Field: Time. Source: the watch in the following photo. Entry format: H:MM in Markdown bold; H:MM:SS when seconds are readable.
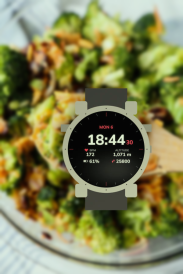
**18:44**
